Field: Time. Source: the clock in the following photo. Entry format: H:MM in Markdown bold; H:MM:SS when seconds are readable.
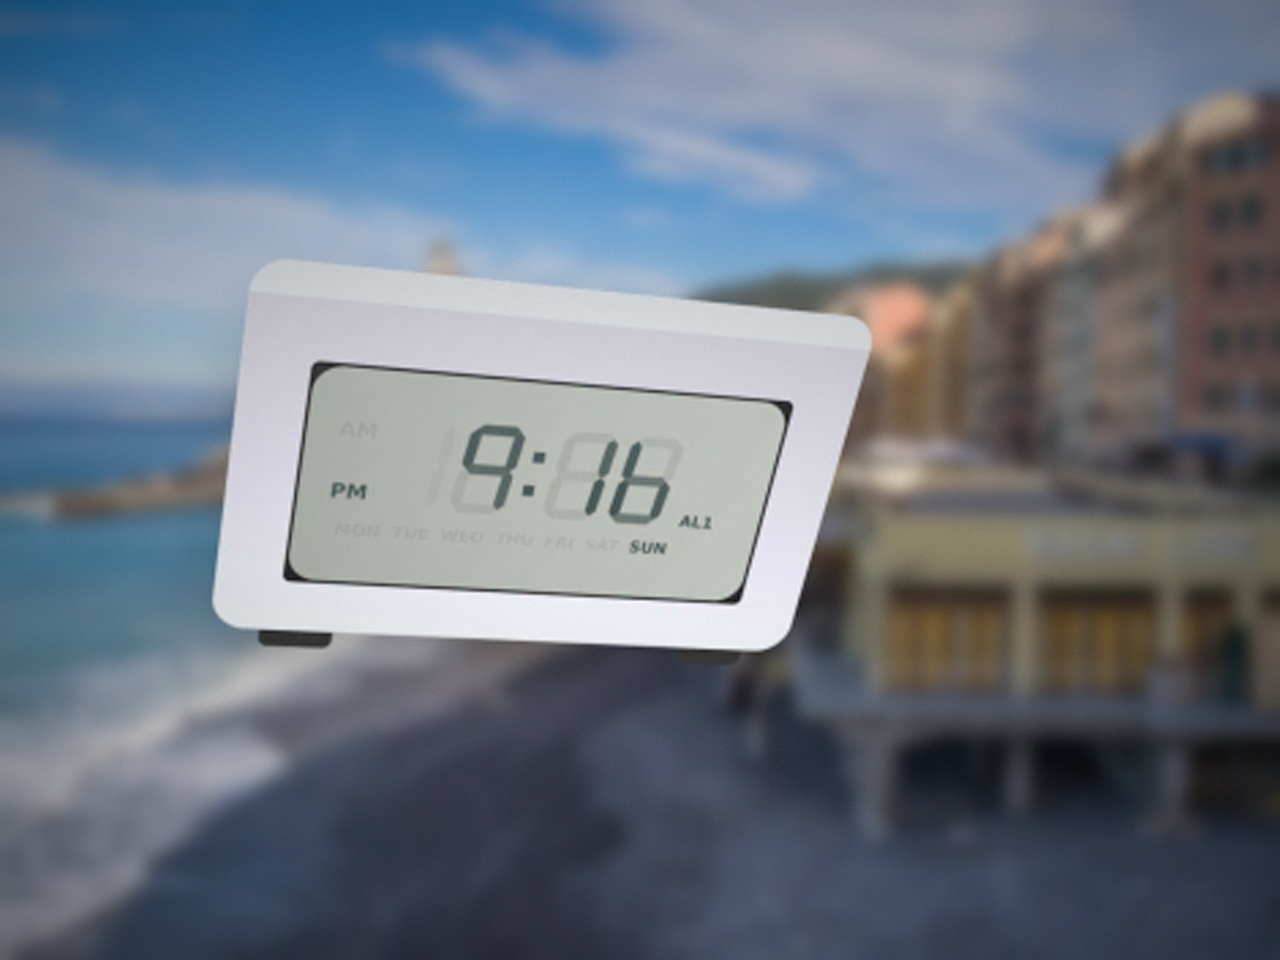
**9:16**
